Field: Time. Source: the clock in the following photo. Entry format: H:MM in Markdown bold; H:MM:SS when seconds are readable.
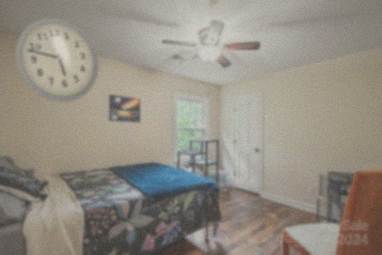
**5:48**
